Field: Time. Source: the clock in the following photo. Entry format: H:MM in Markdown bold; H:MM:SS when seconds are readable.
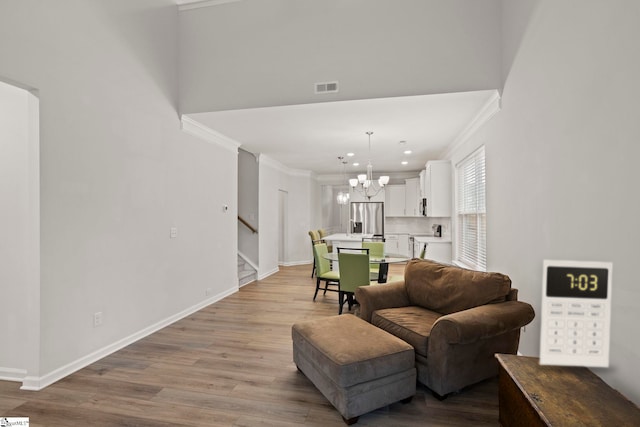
**7:03**
